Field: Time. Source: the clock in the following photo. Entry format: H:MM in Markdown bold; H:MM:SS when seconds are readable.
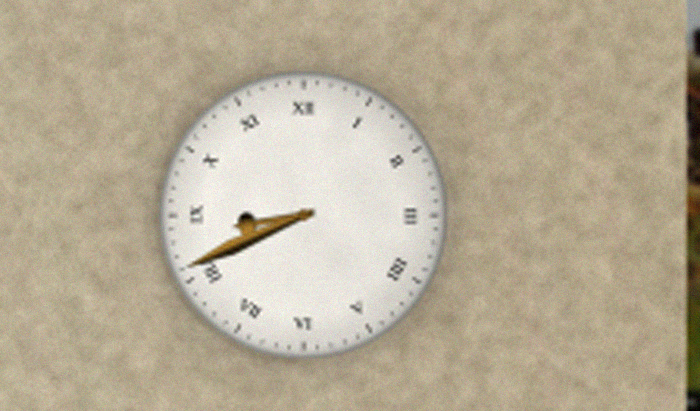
**8:41**
